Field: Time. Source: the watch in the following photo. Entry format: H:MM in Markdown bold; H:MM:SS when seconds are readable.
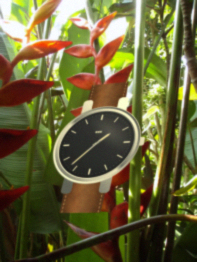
**1:37**
